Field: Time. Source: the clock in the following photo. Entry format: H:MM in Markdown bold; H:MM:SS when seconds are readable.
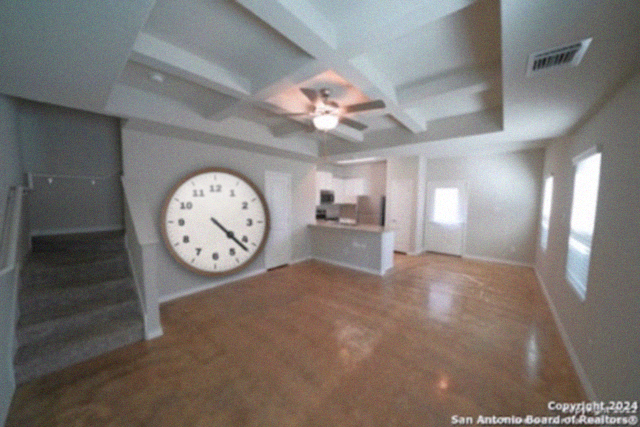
**4:22**
